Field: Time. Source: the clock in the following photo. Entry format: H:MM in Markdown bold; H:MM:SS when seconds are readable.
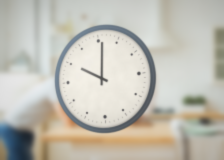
**10:01**
